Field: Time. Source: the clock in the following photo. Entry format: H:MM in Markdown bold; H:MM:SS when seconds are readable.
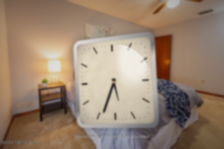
**5:34**
